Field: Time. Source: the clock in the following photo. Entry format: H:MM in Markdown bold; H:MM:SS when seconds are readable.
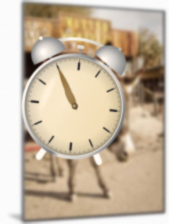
**10:55**
